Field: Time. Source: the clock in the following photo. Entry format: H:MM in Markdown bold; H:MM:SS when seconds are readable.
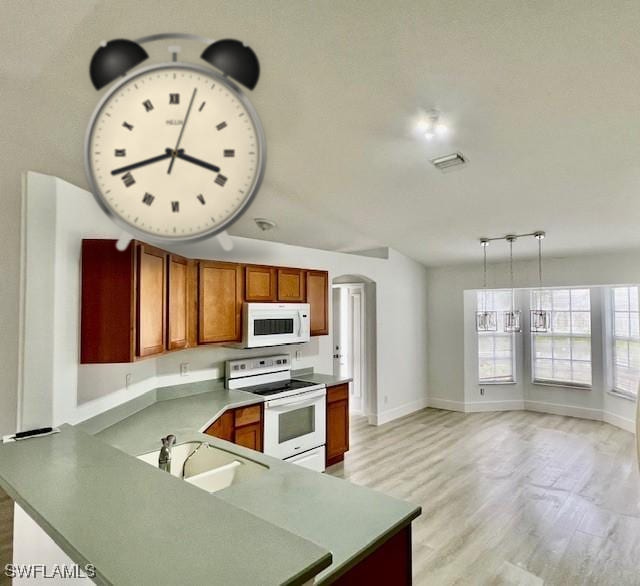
**3:42:03**
